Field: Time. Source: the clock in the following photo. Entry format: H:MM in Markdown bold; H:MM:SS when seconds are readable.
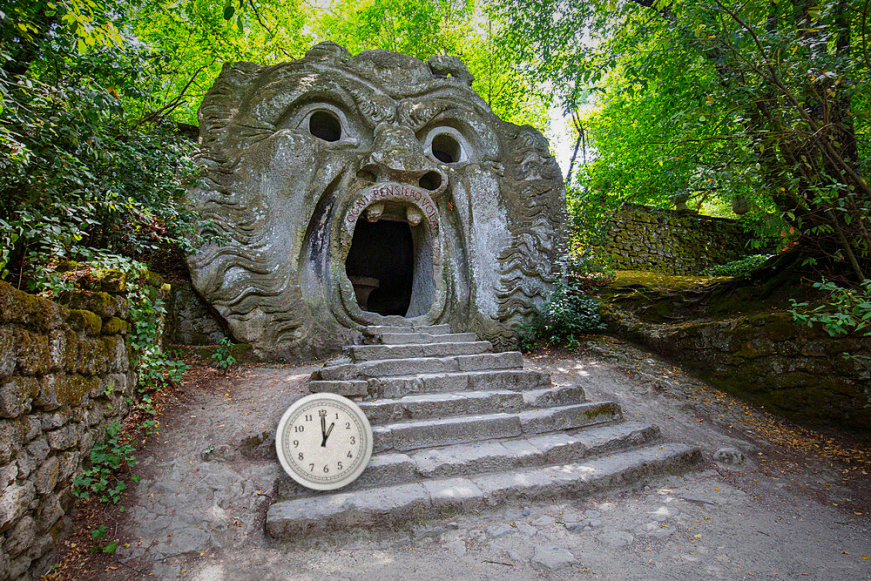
**1:00**
